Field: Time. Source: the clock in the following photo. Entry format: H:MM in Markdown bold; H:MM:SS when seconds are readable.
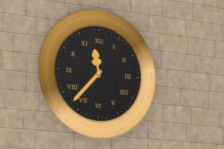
**11:37**
